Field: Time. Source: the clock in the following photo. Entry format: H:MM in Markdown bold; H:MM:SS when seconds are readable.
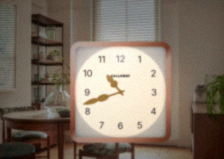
**10:42**
